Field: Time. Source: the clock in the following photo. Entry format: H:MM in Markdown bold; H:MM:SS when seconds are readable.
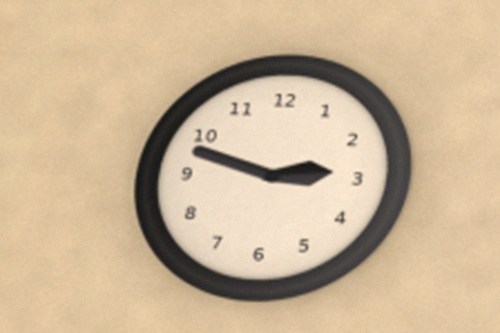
**2:48**
